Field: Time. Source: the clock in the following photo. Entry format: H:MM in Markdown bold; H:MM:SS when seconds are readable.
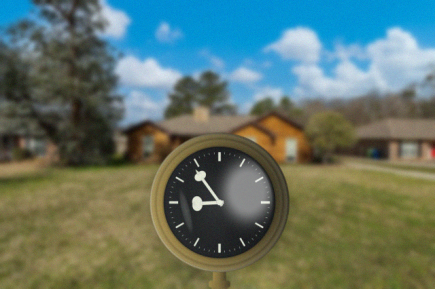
**8:54**
